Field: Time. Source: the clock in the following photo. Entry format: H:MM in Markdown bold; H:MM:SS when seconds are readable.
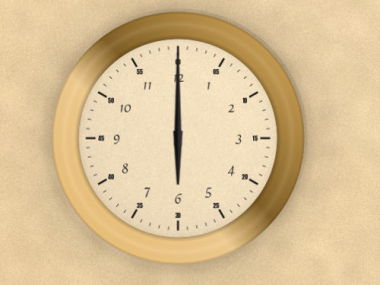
**6:00**
